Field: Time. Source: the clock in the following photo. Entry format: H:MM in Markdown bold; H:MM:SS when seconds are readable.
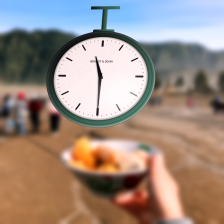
**11:30**
